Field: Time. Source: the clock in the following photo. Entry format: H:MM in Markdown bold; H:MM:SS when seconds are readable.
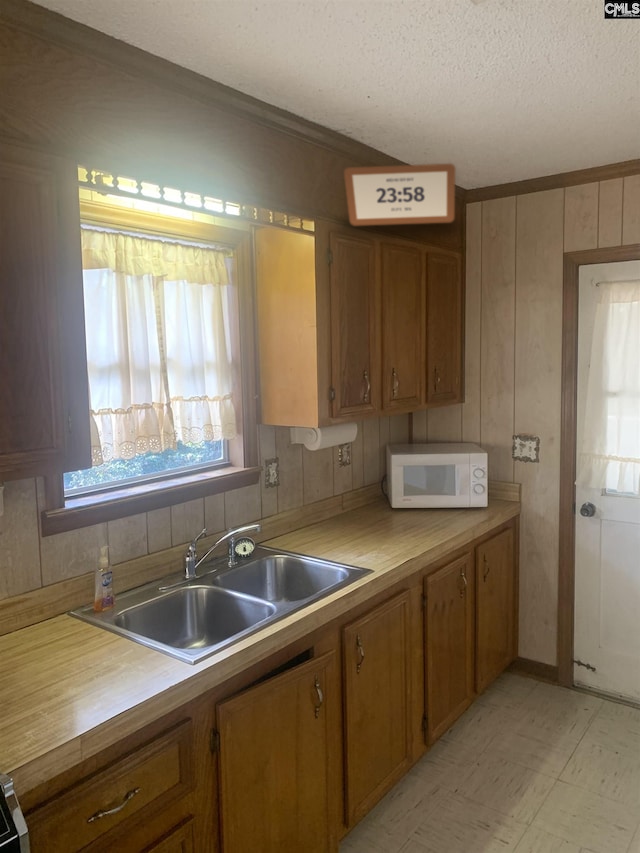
**23:58**
